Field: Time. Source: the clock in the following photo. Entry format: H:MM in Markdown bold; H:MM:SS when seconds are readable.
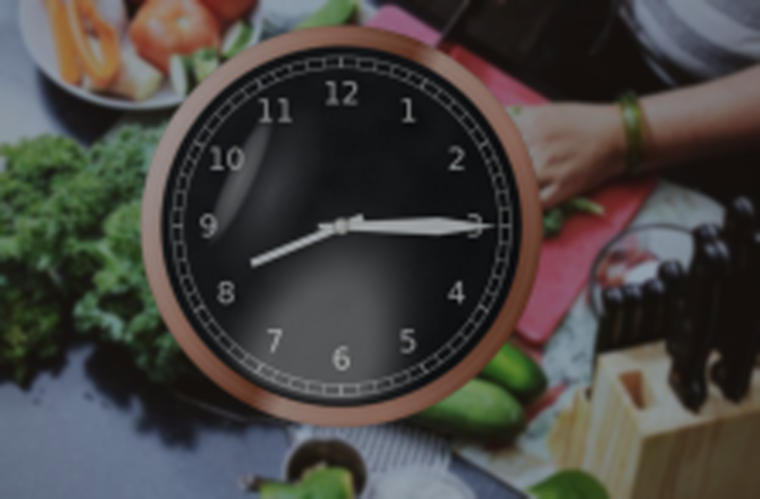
**8:15**
